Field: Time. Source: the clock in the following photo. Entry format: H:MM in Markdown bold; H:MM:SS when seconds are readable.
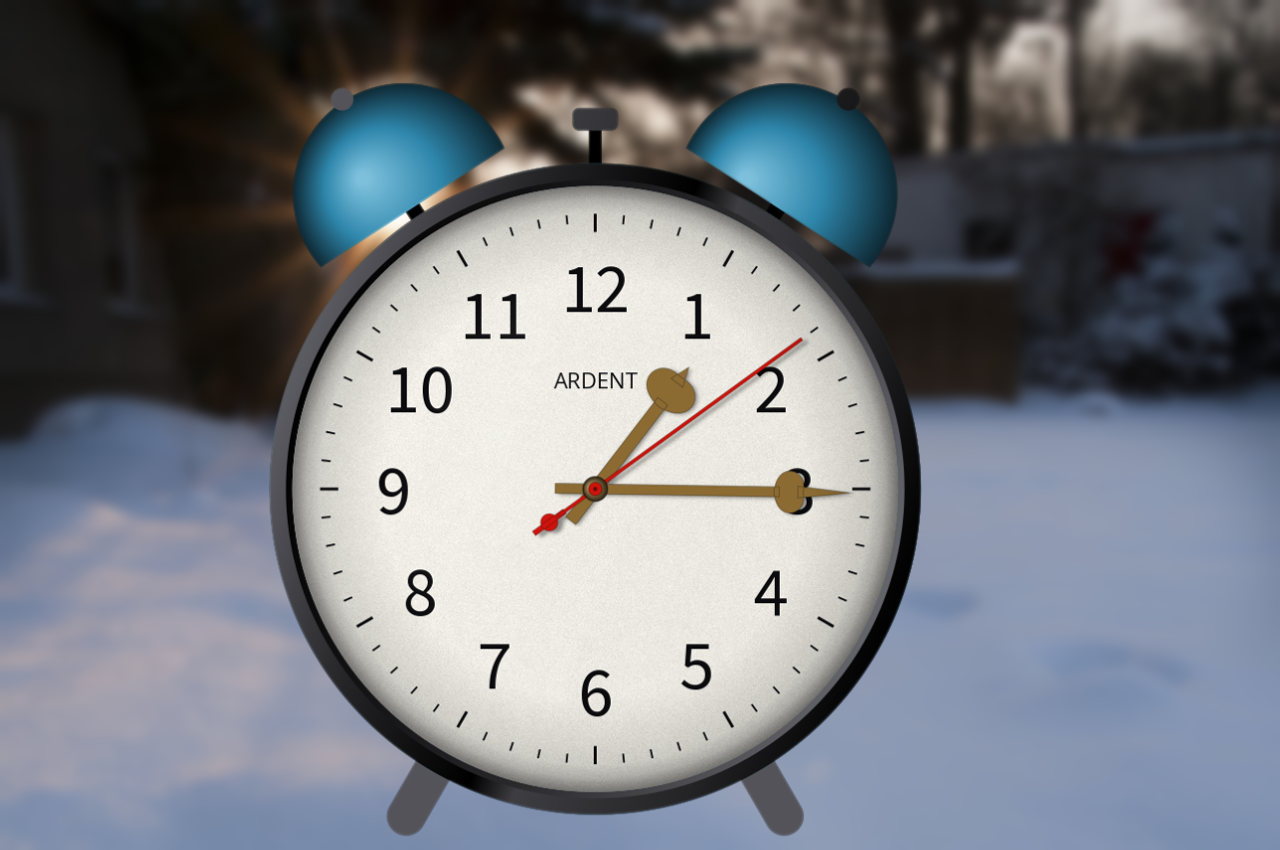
**1:15:09**
